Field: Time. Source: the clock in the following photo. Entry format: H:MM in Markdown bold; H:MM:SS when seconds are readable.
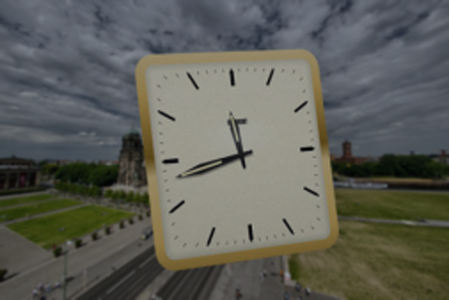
**11:43**
